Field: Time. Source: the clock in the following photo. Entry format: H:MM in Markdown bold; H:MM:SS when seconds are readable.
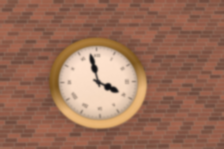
**3:58**
